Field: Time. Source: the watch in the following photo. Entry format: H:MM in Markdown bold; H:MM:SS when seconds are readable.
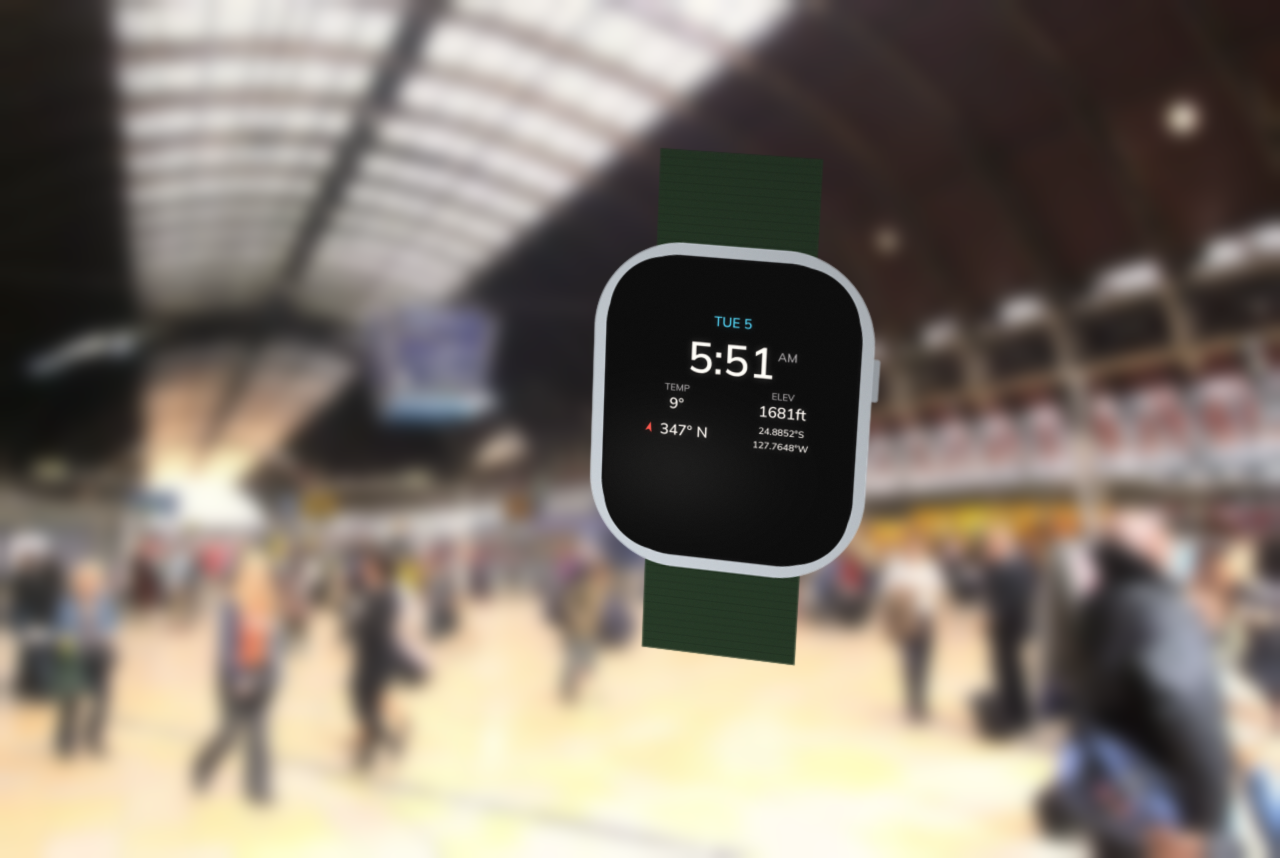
**5:51**
